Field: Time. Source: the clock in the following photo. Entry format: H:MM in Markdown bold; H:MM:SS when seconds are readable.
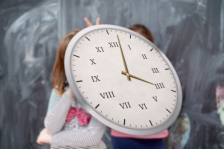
**4:02**
